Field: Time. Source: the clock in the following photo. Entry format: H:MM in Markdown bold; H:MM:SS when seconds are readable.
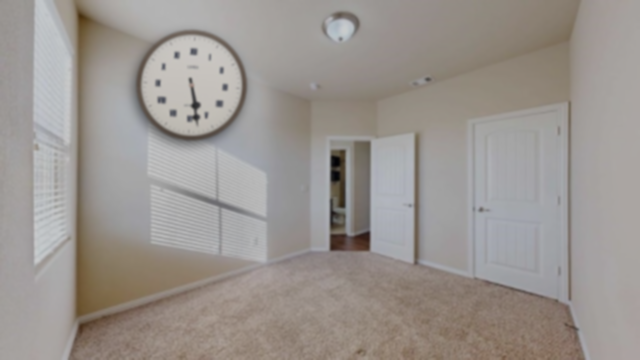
**5:28**
